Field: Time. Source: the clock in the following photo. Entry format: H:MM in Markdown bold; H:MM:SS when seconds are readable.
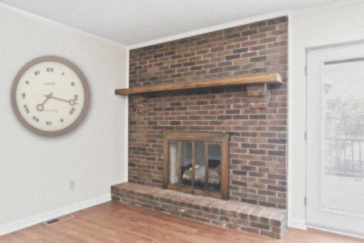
**7:17**
